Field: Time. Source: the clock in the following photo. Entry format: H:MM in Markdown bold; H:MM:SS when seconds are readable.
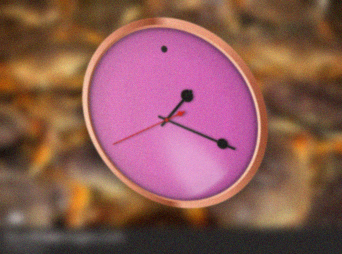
**1:17:40**
